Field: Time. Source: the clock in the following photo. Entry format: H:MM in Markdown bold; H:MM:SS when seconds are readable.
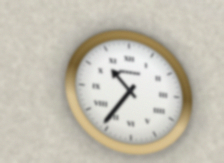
**10:36**
